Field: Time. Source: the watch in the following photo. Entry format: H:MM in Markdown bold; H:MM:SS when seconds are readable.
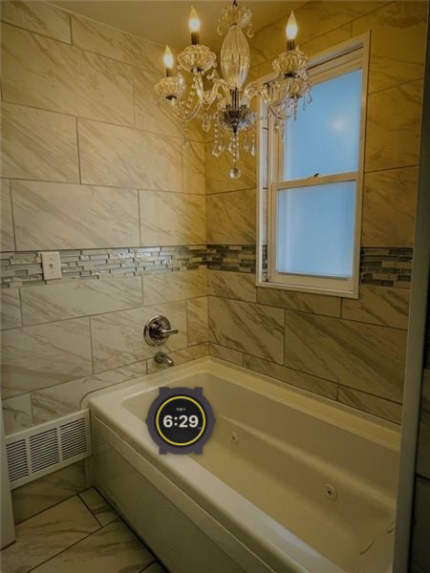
**6:29**
